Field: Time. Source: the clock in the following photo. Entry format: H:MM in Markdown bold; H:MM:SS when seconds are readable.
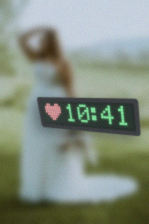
**10:41**
